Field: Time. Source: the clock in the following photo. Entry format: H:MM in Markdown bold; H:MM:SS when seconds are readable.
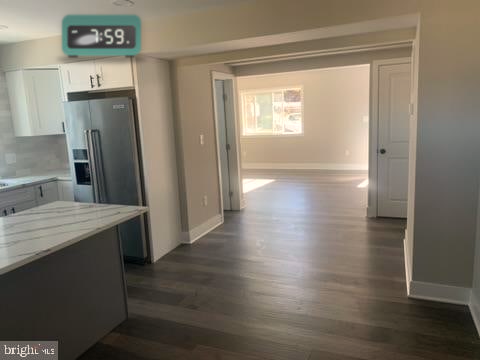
**7:59**
